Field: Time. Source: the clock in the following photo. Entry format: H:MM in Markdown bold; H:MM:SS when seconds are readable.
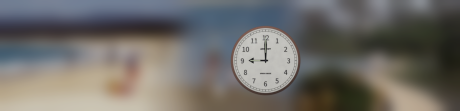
**9:00**
